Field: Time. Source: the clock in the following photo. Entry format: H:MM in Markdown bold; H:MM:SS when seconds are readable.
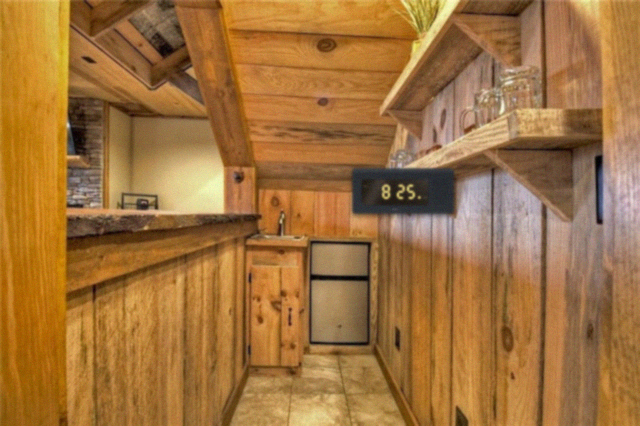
**8:25**
